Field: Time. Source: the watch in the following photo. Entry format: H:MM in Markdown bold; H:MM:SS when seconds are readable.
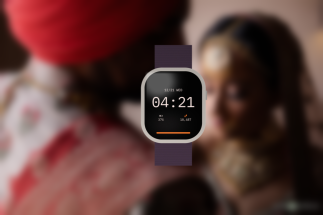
**4:21**
